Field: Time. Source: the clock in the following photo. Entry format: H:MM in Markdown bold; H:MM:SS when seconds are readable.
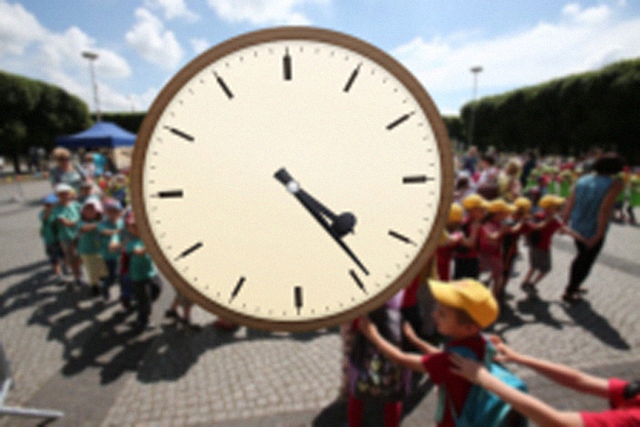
**4:24**
